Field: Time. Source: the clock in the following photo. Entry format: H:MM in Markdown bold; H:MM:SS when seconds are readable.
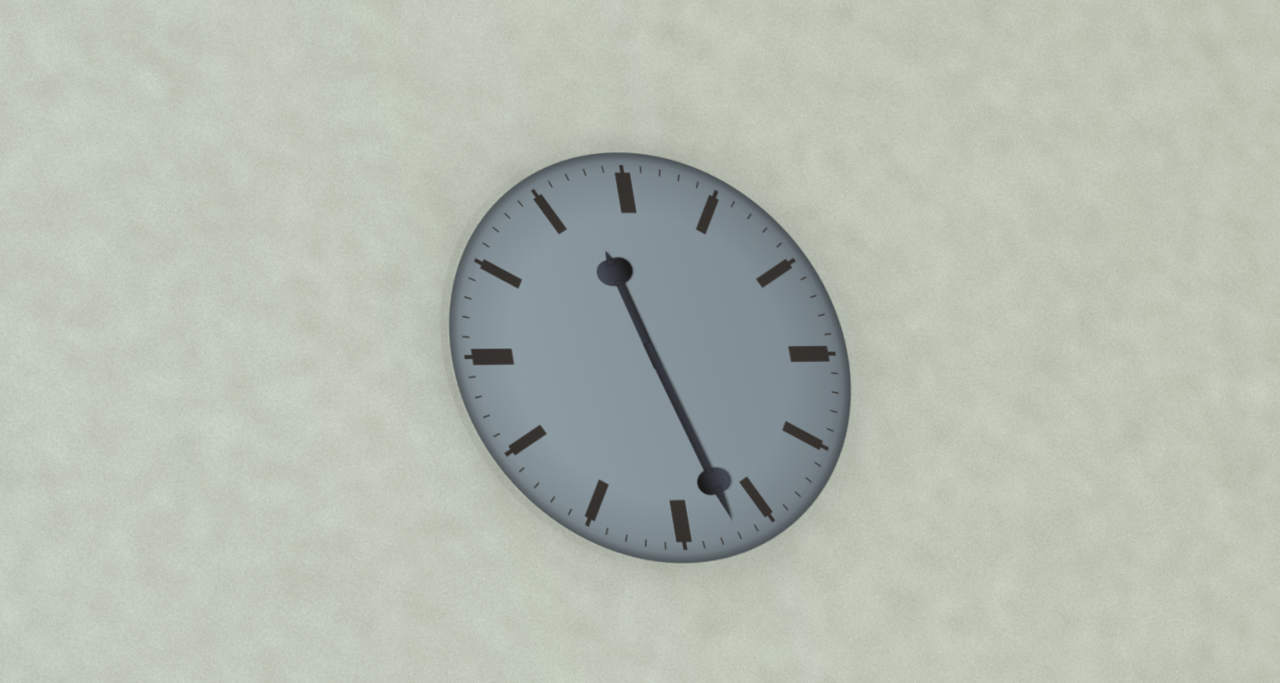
**11:27**
